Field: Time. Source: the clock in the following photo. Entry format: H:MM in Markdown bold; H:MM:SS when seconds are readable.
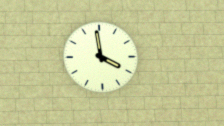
**3:59**
